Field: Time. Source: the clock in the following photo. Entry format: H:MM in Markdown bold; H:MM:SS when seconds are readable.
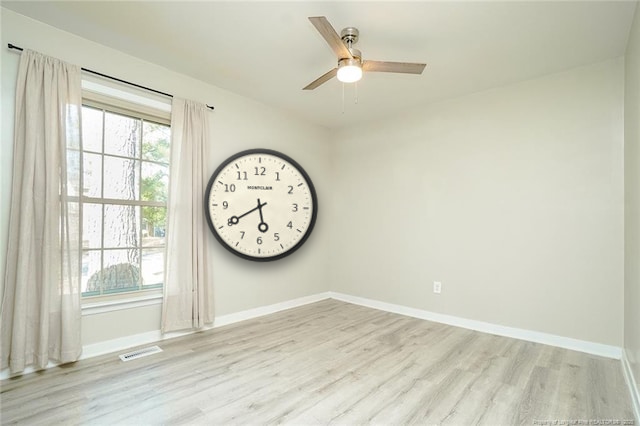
**5:40**
